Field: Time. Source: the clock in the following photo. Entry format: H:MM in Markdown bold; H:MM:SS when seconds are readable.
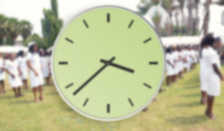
**3:38**
